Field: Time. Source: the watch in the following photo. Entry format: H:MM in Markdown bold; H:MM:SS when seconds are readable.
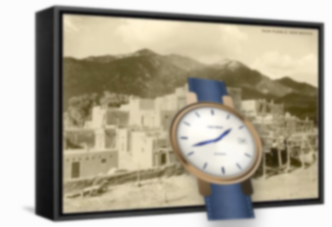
**1:42**
